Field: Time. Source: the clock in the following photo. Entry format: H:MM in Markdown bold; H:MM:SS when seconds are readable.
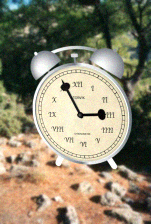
**2:56**
